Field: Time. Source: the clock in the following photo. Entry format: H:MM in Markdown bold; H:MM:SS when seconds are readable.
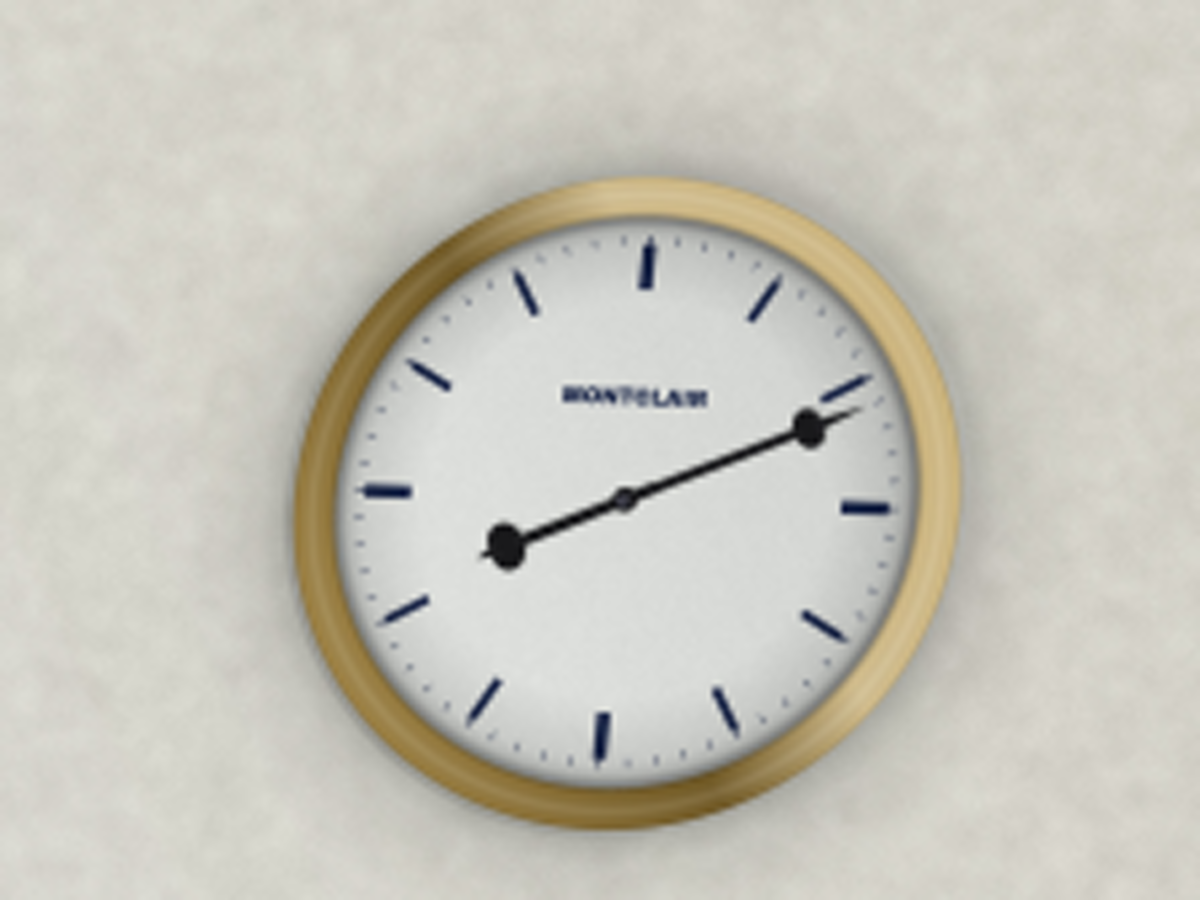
**8:11**
